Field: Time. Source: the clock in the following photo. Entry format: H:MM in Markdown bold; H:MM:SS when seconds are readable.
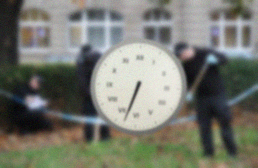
**6:33**
